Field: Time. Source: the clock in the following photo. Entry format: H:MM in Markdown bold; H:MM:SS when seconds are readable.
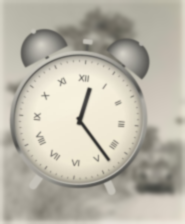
**12:23**
